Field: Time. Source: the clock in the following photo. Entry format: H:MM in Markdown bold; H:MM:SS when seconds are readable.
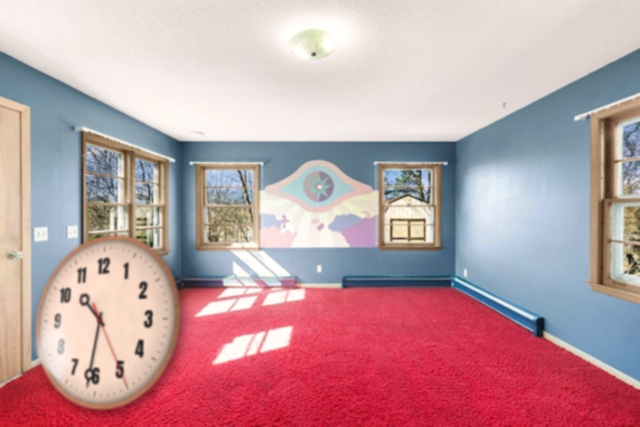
**10:31:25**
